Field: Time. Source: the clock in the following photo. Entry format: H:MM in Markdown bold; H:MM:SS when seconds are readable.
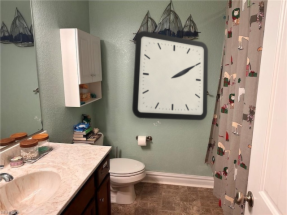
**2:10**
